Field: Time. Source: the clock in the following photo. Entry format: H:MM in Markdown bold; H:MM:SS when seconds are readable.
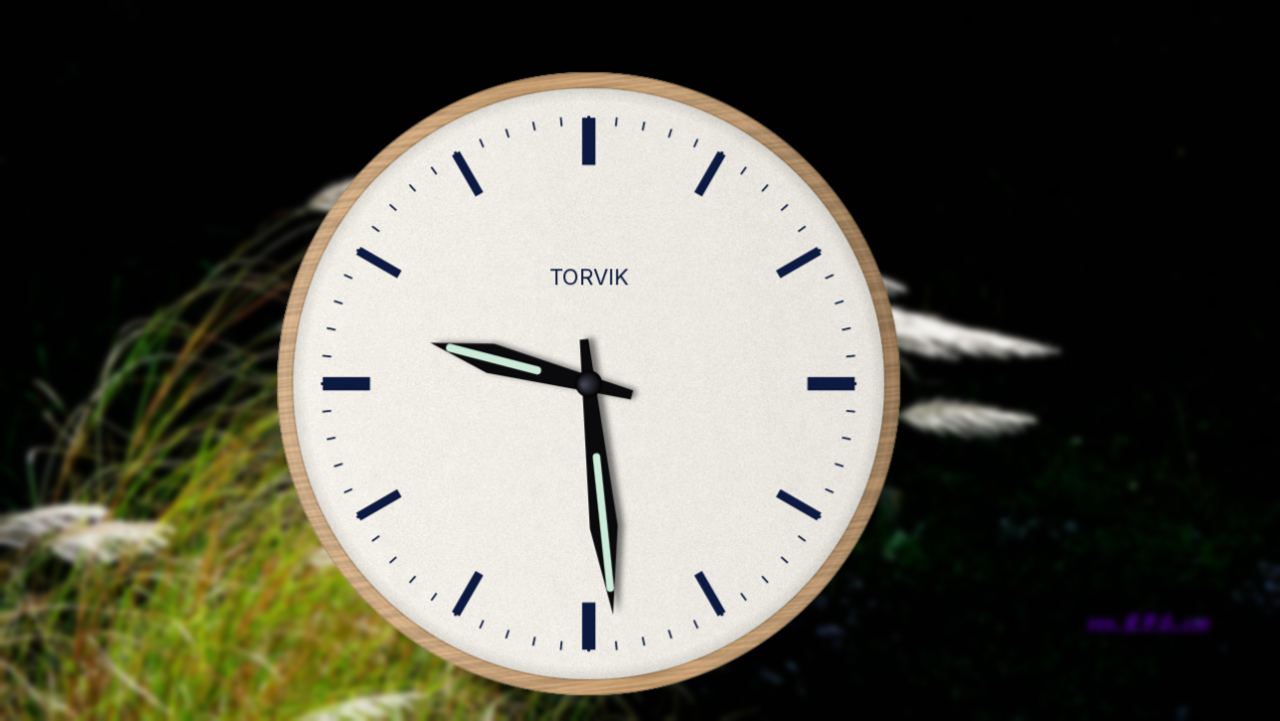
**9:29**
